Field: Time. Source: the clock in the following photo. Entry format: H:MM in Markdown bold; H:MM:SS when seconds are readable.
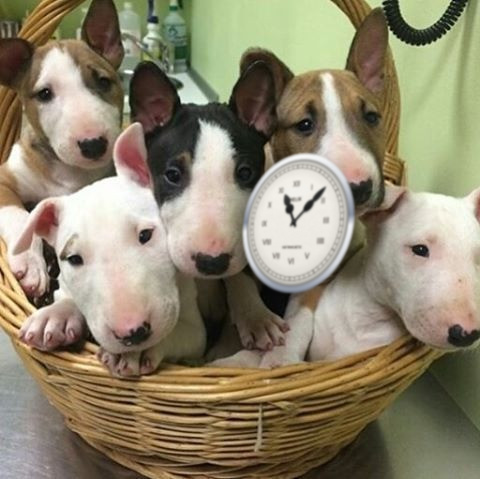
**11:08**
